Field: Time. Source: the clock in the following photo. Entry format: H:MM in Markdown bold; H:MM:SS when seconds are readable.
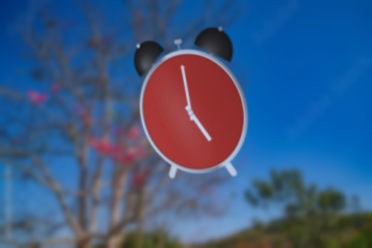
**5:00**
